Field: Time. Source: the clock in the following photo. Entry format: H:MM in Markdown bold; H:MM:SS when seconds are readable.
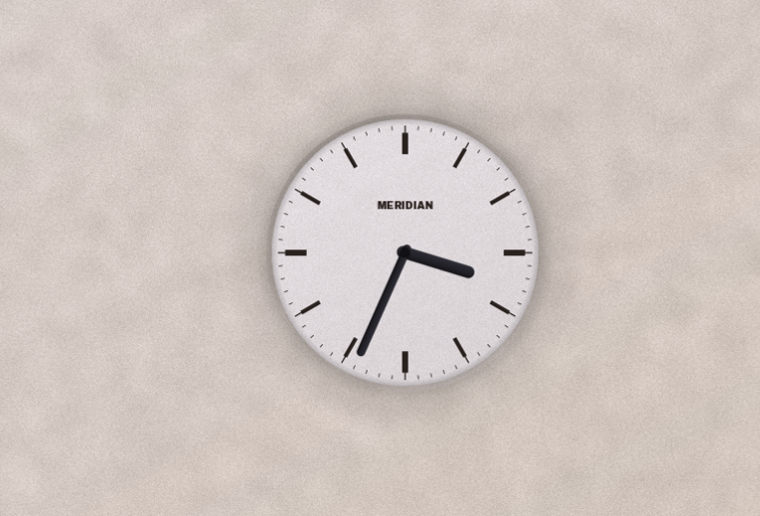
**3:34**
